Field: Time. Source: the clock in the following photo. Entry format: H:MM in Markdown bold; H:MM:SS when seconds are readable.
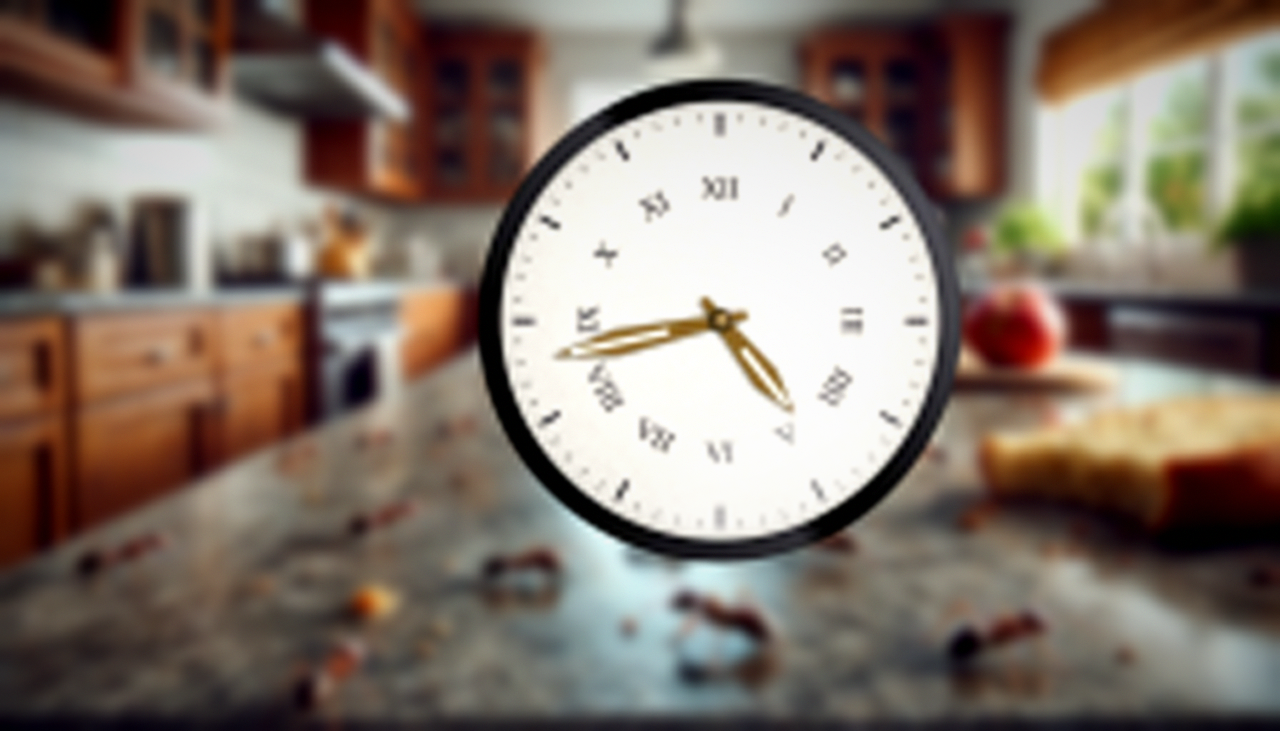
**4:43**
